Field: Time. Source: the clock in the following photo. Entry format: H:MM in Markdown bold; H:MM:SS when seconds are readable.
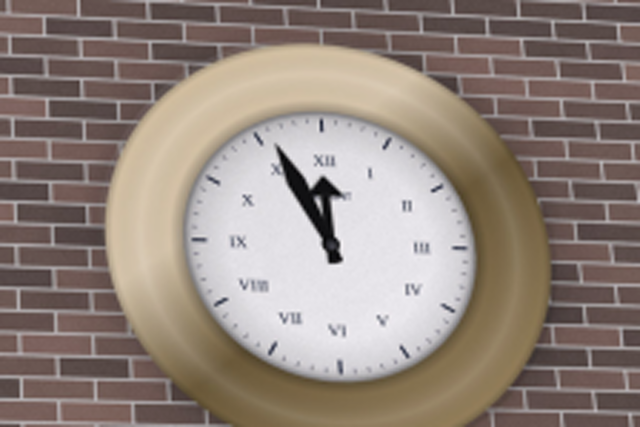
**11:56**
